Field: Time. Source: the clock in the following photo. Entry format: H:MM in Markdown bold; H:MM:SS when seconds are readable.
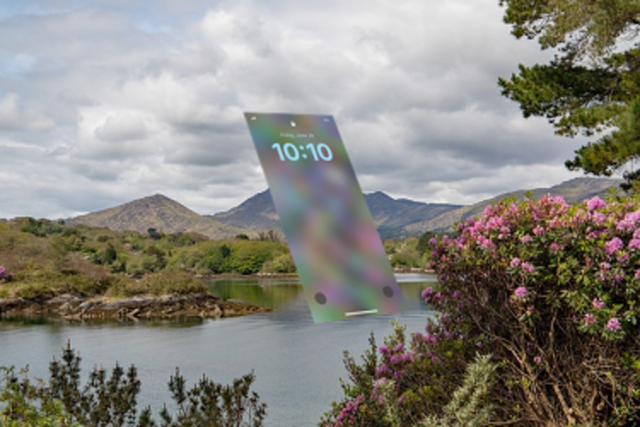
**10:10**
